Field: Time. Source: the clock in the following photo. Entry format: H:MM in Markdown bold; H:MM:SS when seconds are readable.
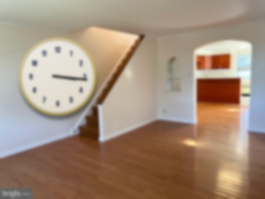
**3:16**
